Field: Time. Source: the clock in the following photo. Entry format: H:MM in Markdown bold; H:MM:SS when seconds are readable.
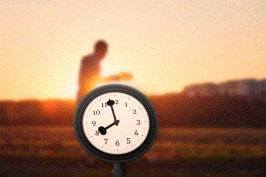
**7:58**
